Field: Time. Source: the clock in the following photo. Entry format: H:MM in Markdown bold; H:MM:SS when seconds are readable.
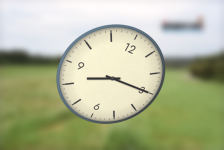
**8:15**
